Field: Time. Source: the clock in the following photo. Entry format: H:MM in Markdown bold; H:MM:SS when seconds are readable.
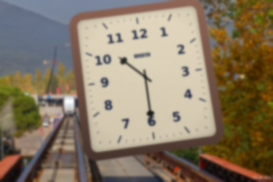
**10:30**
